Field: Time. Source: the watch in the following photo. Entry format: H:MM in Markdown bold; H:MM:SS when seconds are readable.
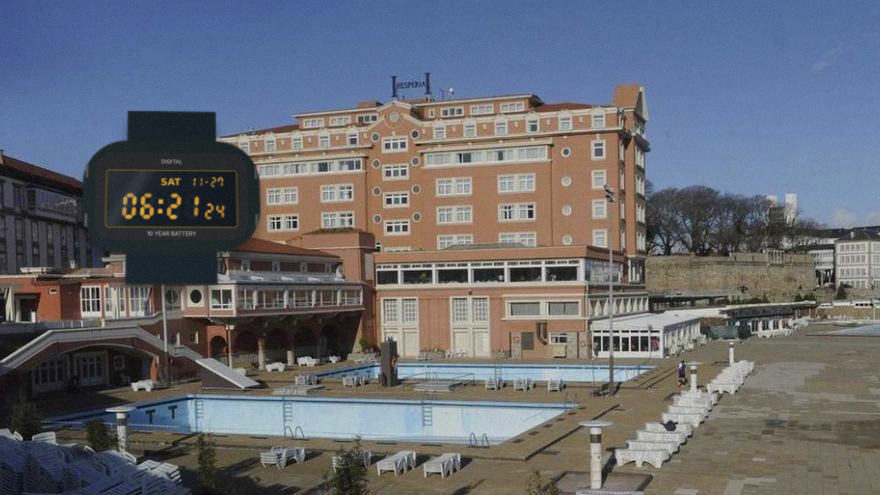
**6:21:24**
